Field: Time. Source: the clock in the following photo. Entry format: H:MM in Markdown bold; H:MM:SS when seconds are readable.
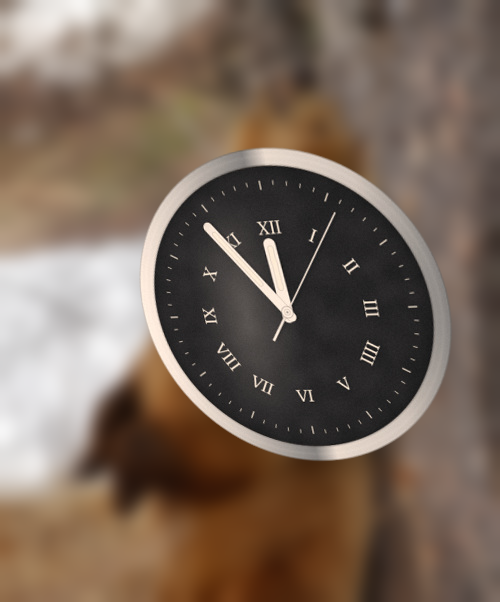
**11:54:06**
